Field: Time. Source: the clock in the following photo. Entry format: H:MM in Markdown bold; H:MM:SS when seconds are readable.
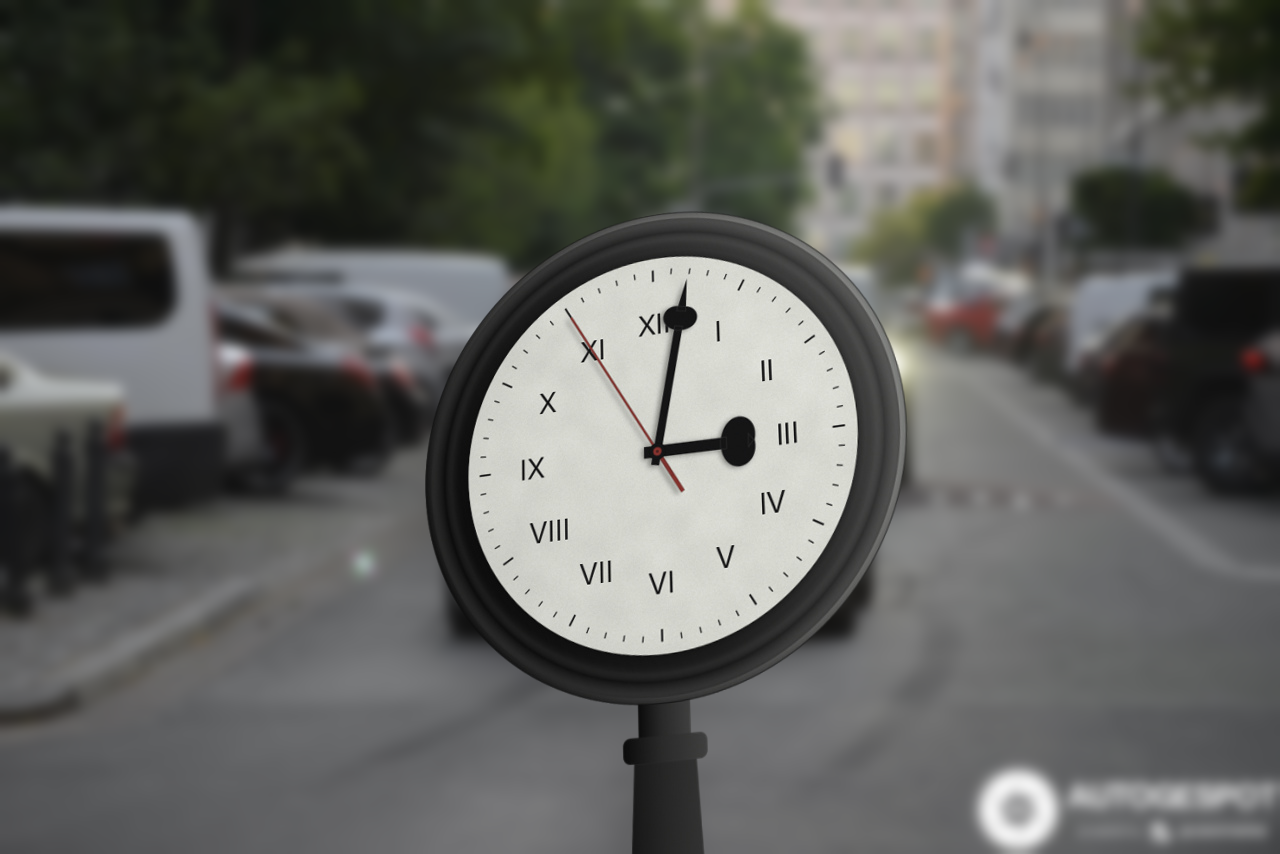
**3:01:55**
